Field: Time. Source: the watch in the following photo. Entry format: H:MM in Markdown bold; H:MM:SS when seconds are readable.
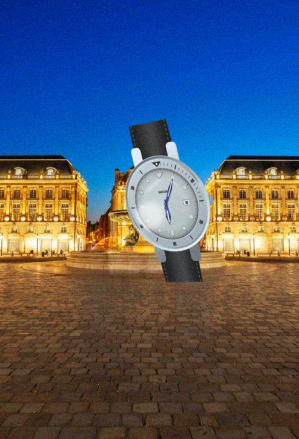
**6:05**
